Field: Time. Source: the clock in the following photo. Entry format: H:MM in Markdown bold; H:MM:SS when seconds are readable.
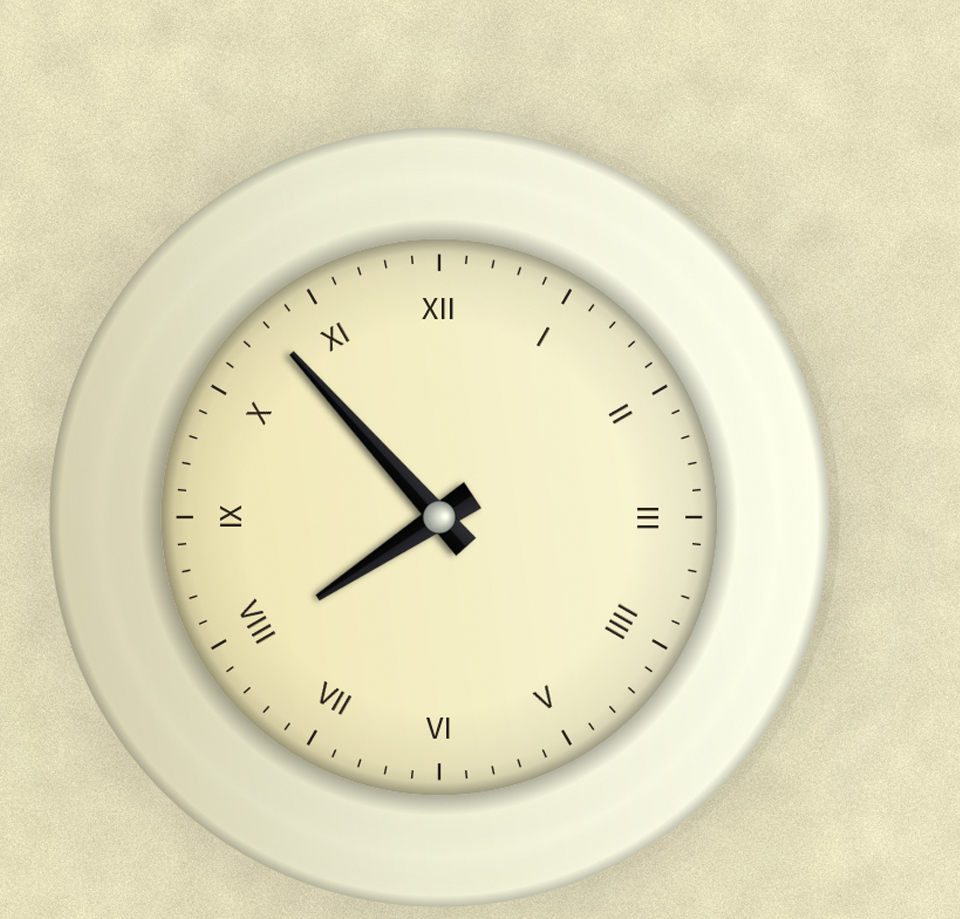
**7:53**
